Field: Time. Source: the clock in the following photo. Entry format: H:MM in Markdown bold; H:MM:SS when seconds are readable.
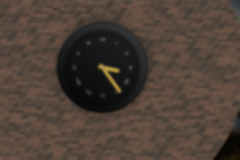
**3:24**
